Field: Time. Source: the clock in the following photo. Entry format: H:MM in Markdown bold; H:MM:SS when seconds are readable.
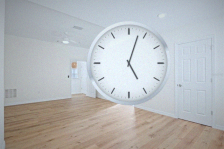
**5:03**
